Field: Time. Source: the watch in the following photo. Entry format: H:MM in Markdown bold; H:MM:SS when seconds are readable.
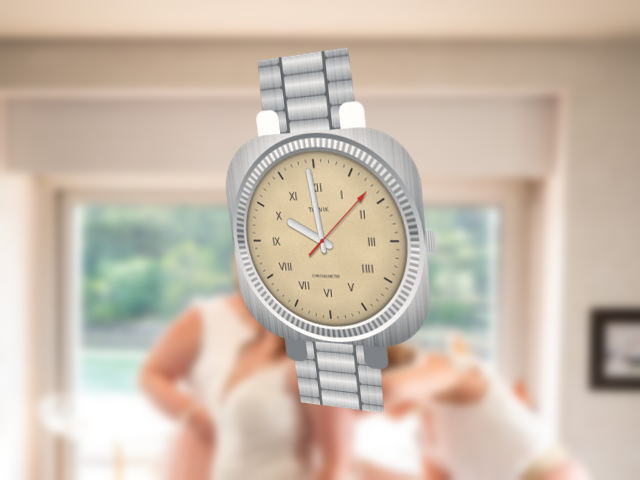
**9:59:08**
